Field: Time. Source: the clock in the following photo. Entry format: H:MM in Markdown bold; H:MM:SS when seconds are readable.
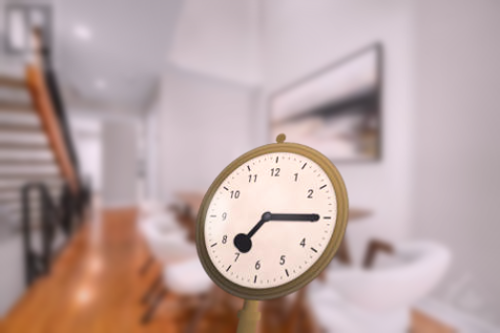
**7:15**
